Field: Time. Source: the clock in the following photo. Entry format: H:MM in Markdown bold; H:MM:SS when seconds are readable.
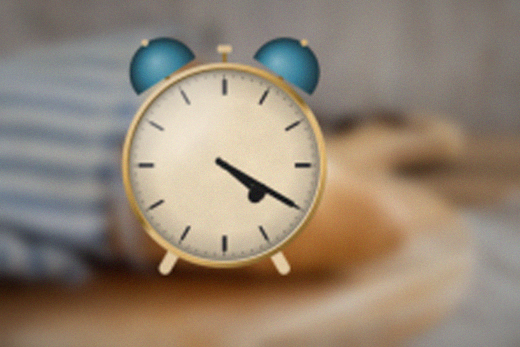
**4:20**
